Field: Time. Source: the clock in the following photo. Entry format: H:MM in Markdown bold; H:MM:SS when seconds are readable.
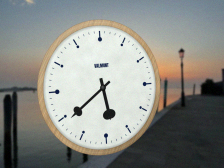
**5:39**
